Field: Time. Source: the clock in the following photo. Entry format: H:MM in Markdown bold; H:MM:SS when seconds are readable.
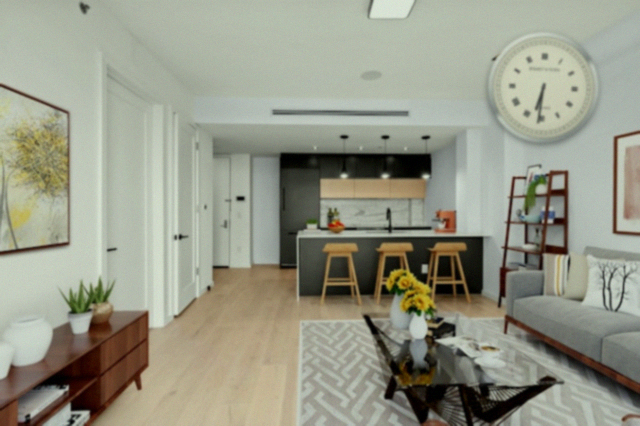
**6:31**
